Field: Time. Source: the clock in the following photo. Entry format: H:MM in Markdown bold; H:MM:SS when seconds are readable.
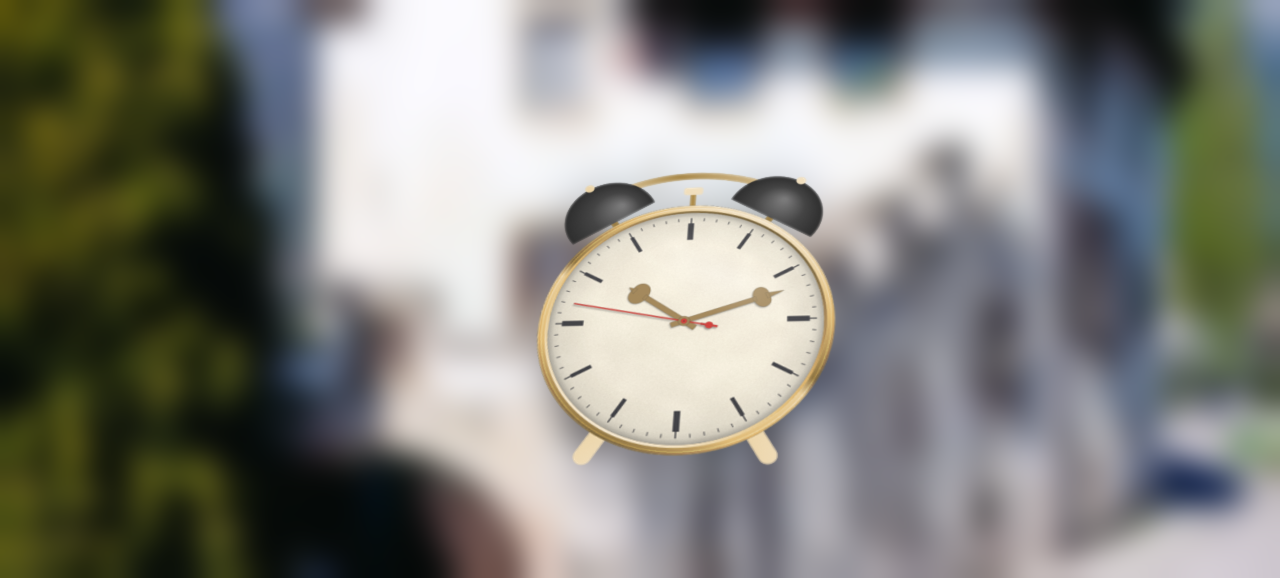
**10:11:47**
